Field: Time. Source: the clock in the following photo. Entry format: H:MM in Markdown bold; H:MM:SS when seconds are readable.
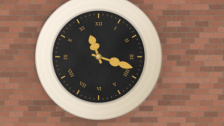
**11:18**
